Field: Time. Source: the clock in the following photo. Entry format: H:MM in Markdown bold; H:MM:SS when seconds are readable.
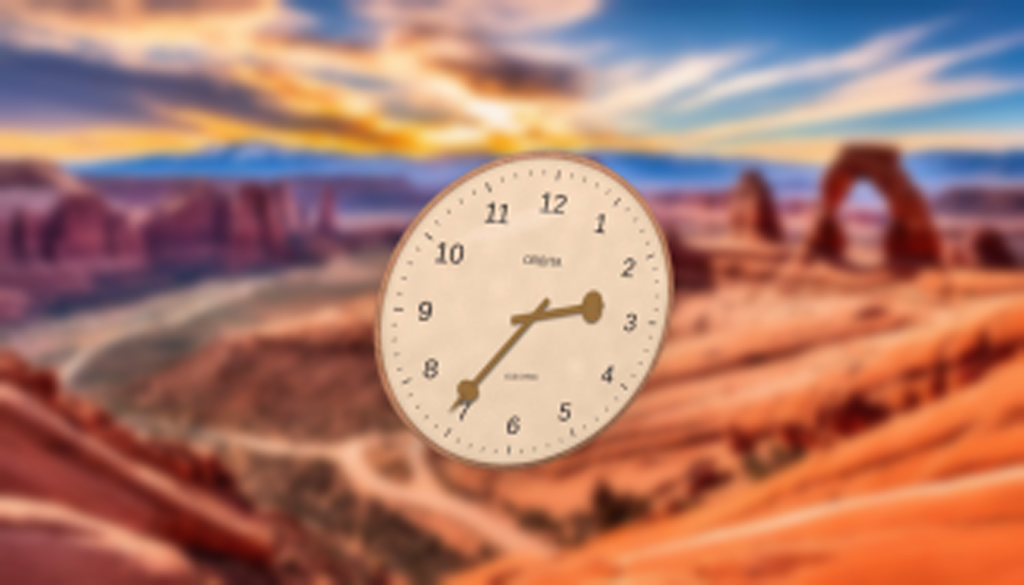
**2:36**
